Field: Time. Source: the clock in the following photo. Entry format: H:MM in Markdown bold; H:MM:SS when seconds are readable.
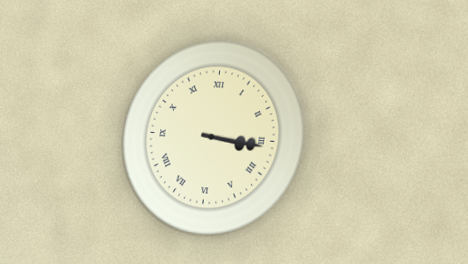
**3:16**
